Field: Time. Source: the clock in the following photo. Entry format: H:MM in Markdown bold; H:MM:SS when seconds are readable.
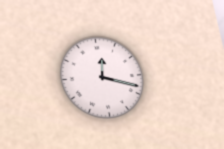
**12:18**
